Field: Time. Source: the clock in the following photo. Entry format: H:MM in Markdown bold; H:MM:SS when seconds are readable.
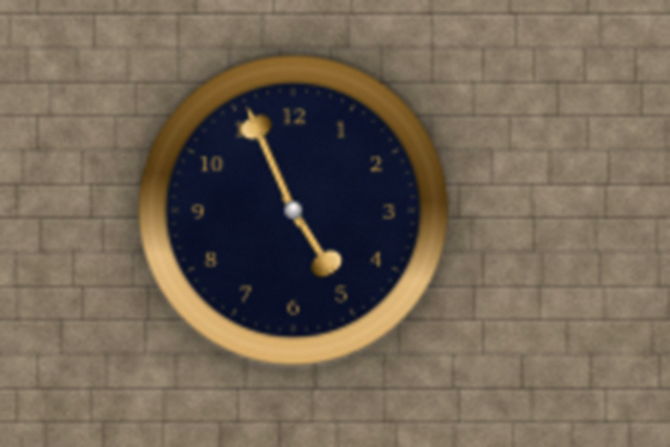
**4:56**
